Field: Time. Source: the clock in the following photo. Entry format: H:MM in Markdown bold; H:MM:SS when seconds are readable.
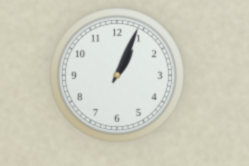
**1:04**
